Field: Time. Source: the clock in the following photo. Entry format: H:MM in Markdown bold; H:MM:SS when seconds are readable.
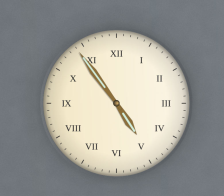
**4:54**
